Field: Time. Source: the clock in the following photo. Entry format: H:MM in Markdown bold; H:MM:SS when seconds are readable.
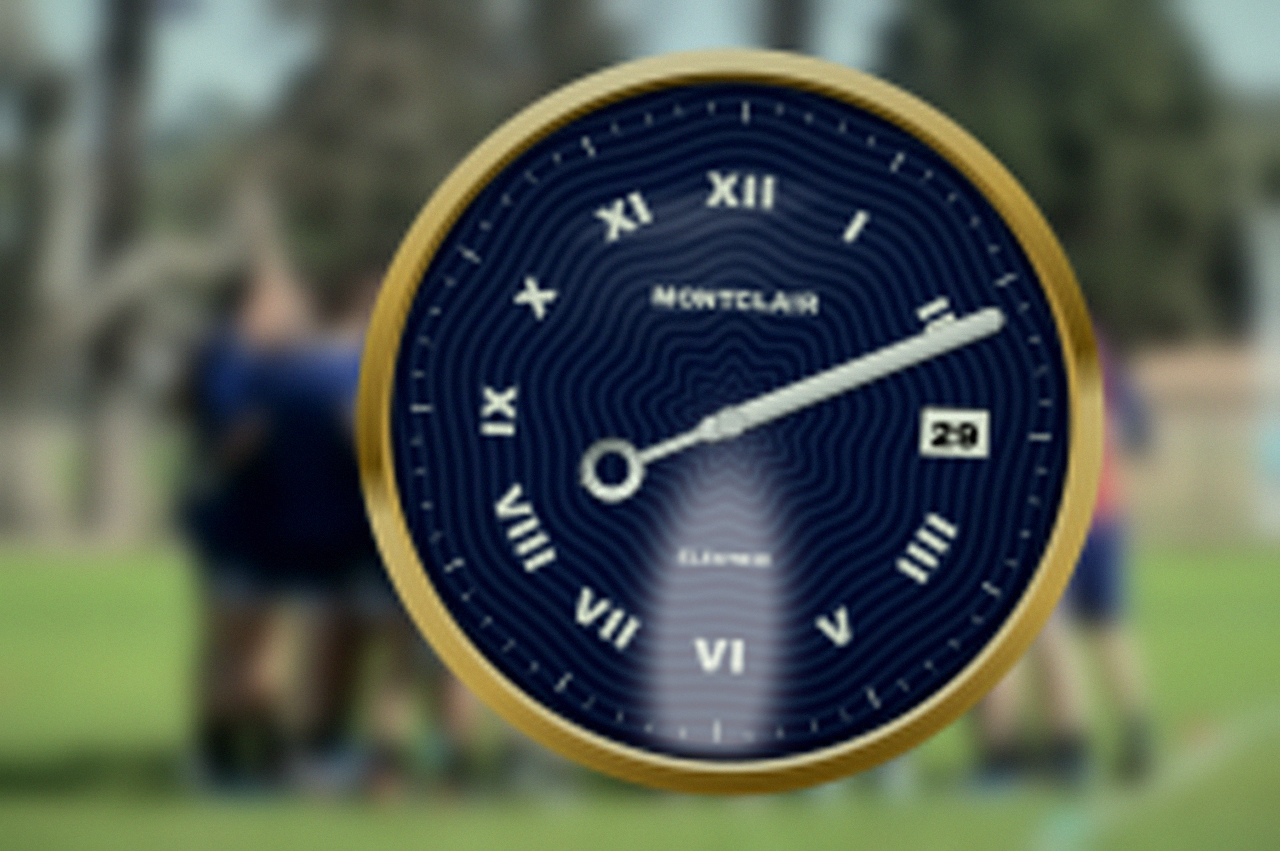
**8:11**
